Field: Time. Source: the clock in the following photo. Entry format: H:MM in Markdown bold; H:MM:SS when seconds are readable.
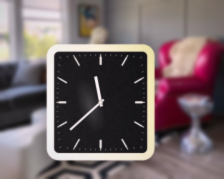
**11:38**
